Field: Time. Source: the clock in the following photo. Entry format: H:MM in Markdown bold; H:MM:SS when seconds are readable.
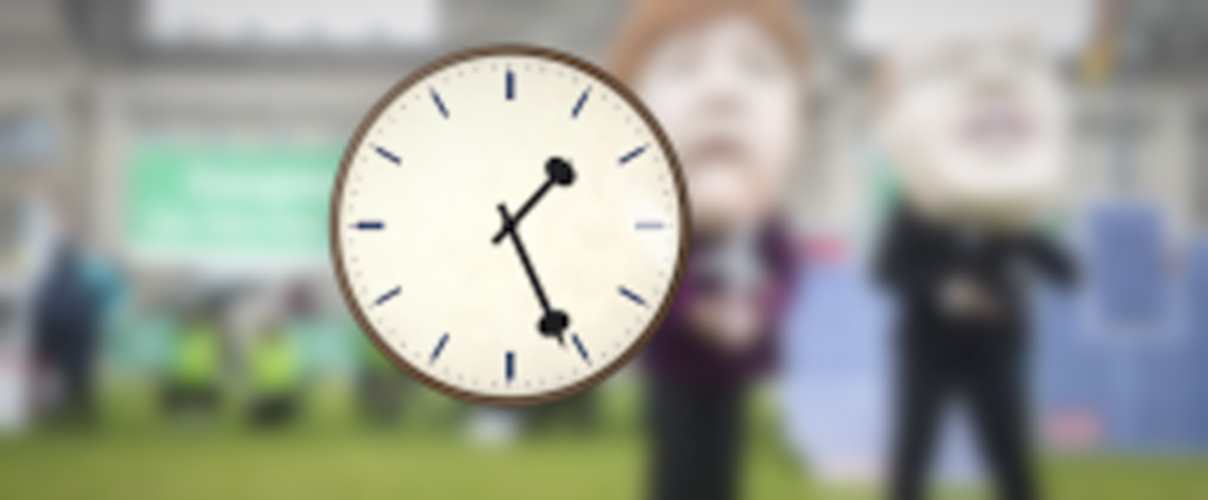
**1:26**
